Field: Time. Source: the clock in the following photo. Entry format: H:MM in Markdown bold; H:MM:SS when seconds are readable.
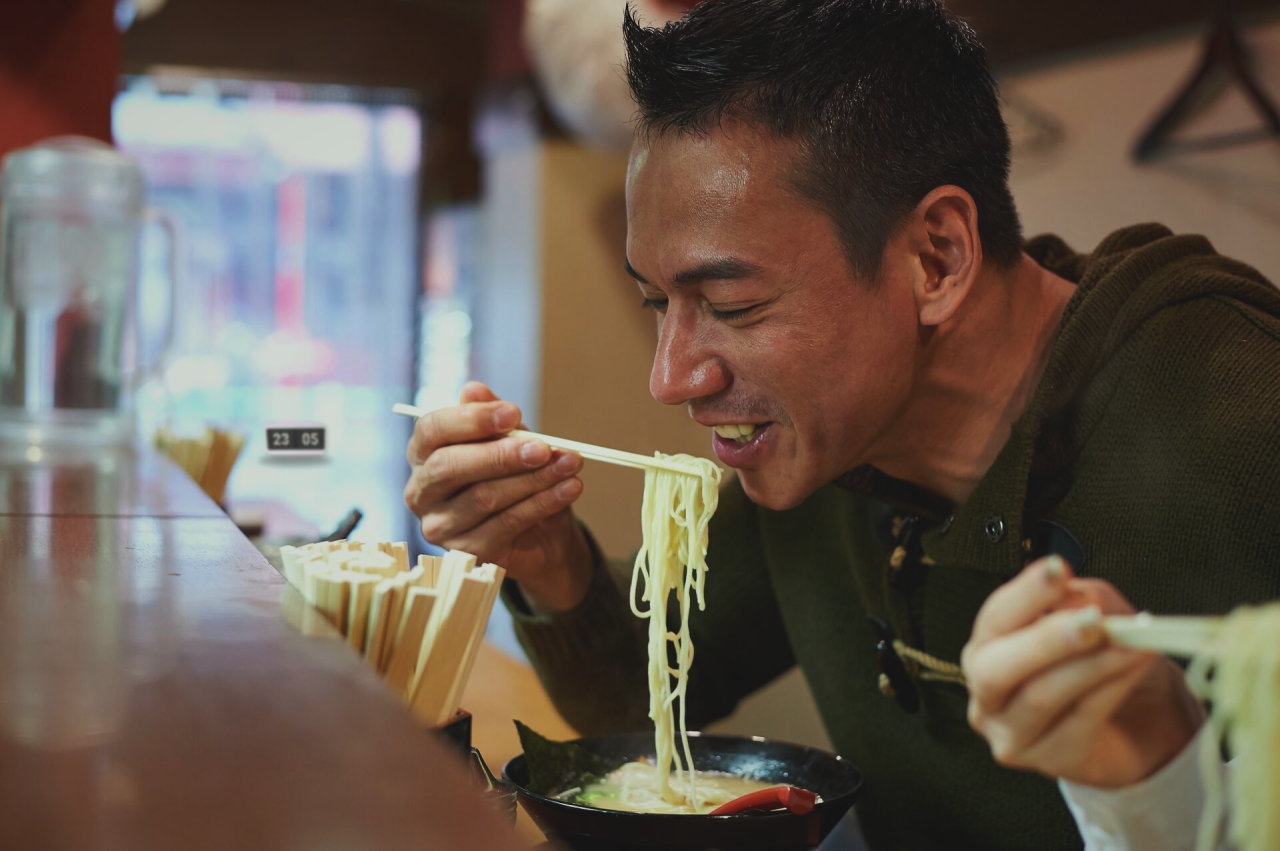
**23:05**
